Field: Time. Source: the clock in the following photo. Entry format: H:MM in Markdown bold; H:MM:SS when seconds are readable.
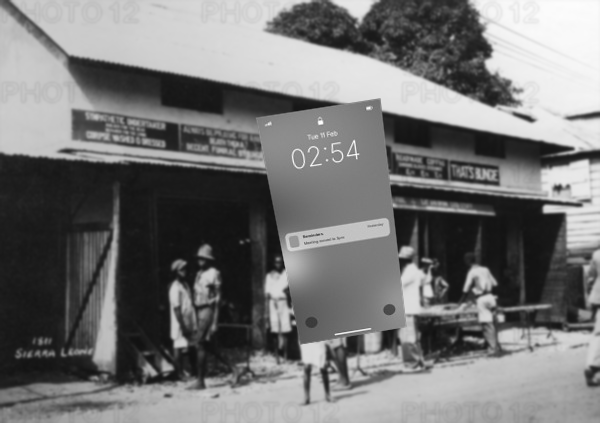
**2:54**
